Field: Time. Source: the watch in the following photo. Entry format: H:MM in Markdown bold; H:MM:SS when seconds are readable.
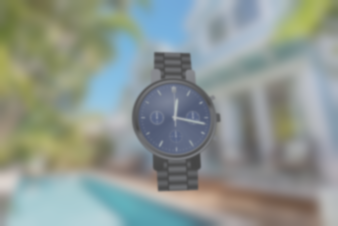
**12:17**
